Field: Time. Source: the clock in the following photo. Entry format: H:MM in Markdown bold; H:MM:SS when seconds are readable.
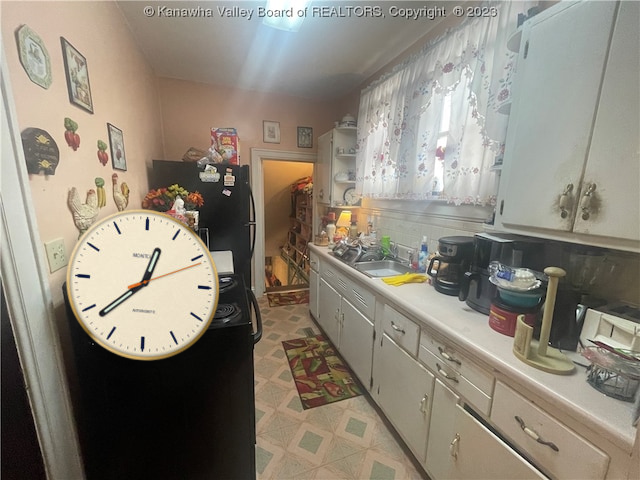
**12:38:11**
